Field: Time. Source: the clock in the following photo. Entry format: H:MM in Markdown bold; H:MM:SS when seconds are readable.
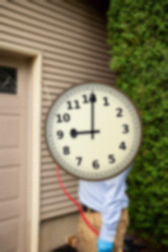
**9:01**
